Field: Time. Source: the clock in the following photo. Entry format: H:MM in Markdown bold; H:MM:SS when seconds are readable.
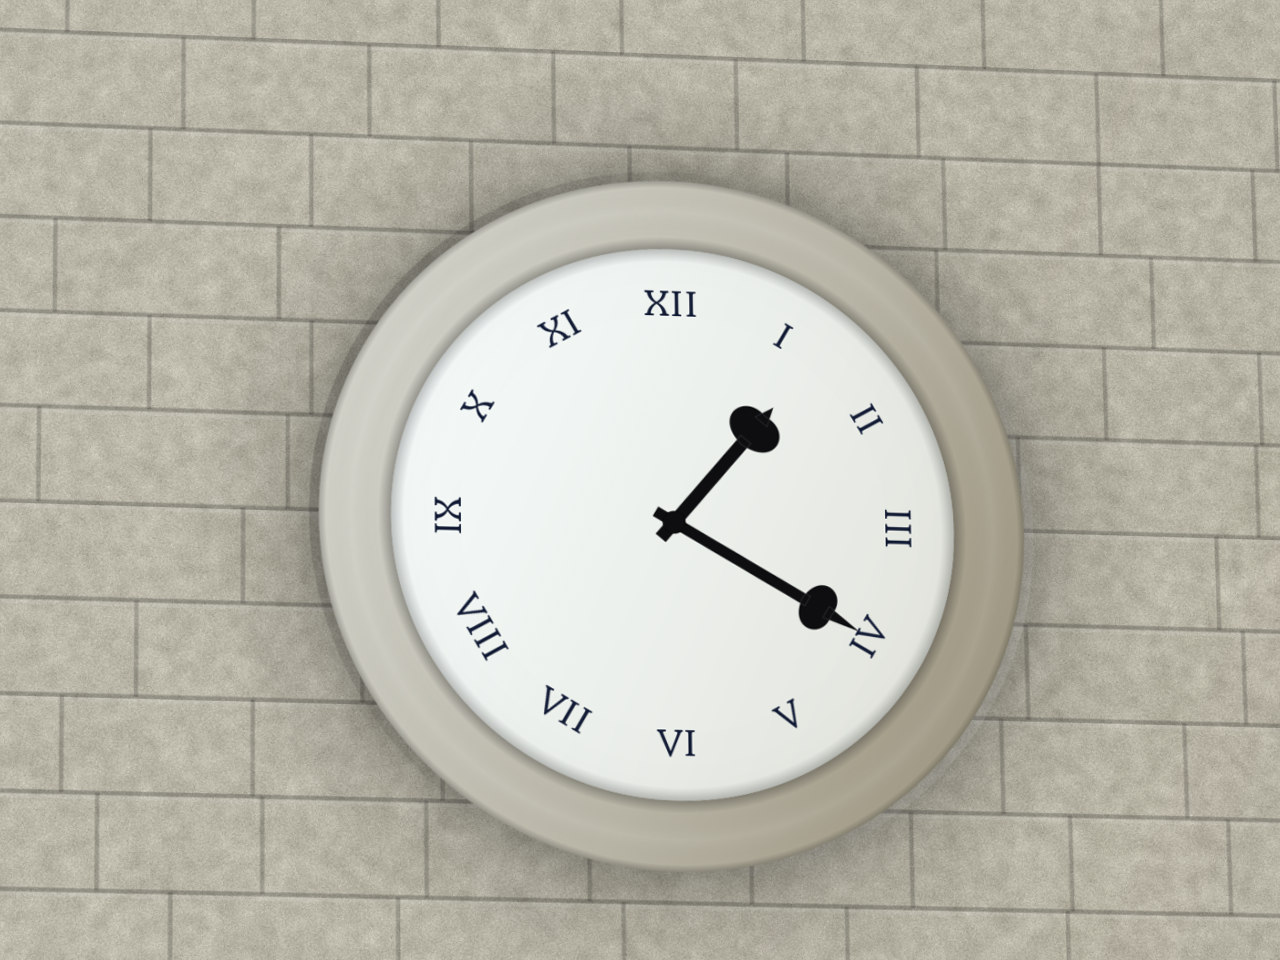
**1:20**
